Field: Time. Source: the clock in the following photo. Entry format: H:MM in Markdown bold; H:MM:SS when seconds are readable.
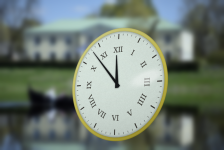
**11:53**
